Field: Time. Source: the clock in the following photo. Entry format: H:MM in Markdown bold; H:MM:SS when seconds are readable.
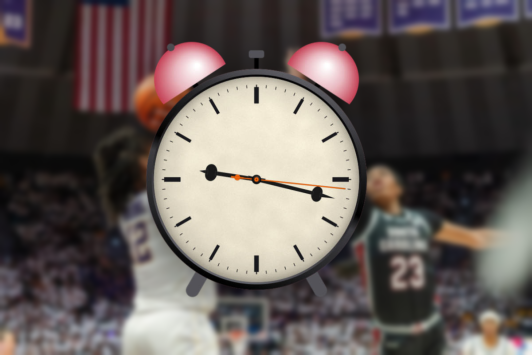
**9:17:16**
